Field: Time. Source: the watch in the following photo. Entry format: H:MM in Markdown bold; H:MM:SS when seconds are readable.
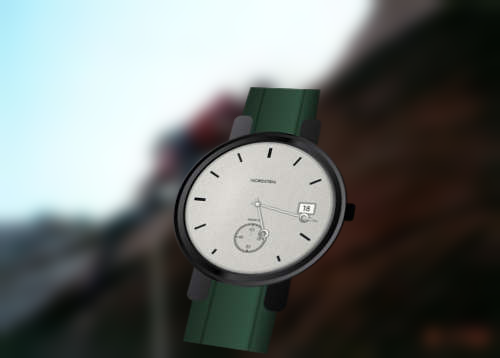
**5:17**
